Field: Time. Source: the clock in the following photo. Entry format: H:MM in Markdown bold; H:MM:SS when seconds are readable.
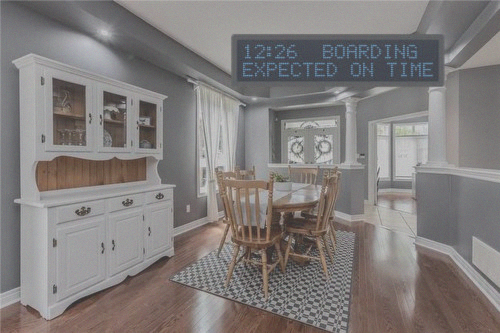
**12:26**
